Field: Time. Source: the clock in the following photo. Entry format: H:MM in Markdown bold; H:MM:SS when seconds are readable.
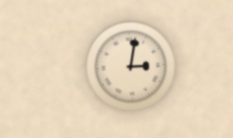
**3:02**
